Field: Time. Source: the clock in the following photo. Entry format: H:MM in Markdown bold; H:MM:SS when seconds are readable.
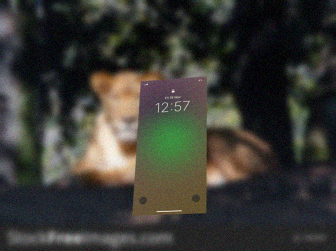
**12:57**
